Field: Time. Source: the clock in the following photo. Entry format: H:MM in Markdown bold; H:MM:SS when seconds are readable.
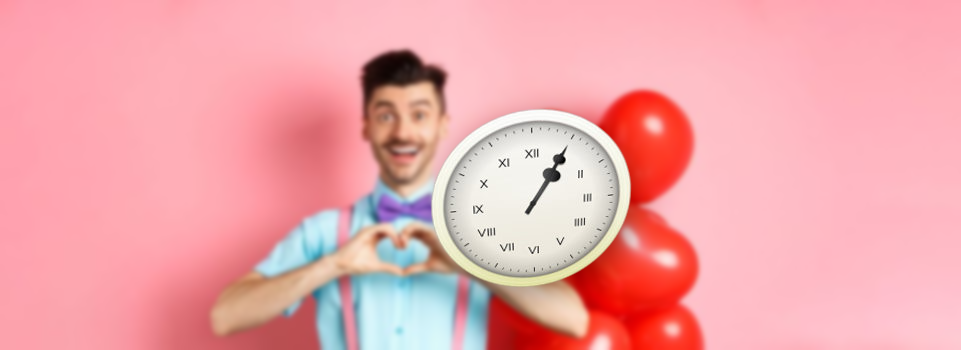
**1:05**
